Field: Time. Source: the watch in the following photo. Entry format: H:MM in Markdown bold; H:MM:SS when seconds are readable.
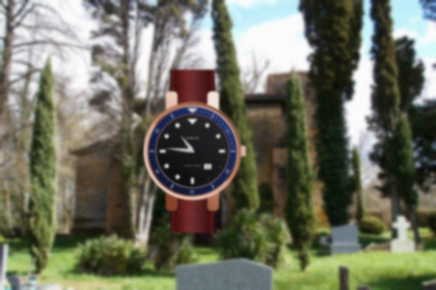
**10:46**
